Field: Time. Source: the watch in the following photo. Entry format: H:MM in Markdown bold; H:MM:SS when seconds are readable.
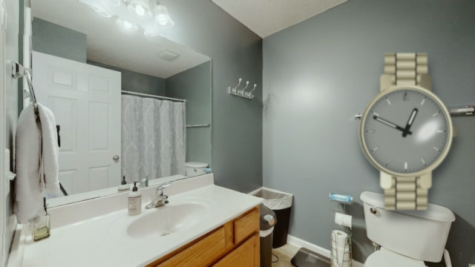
**12:49**
